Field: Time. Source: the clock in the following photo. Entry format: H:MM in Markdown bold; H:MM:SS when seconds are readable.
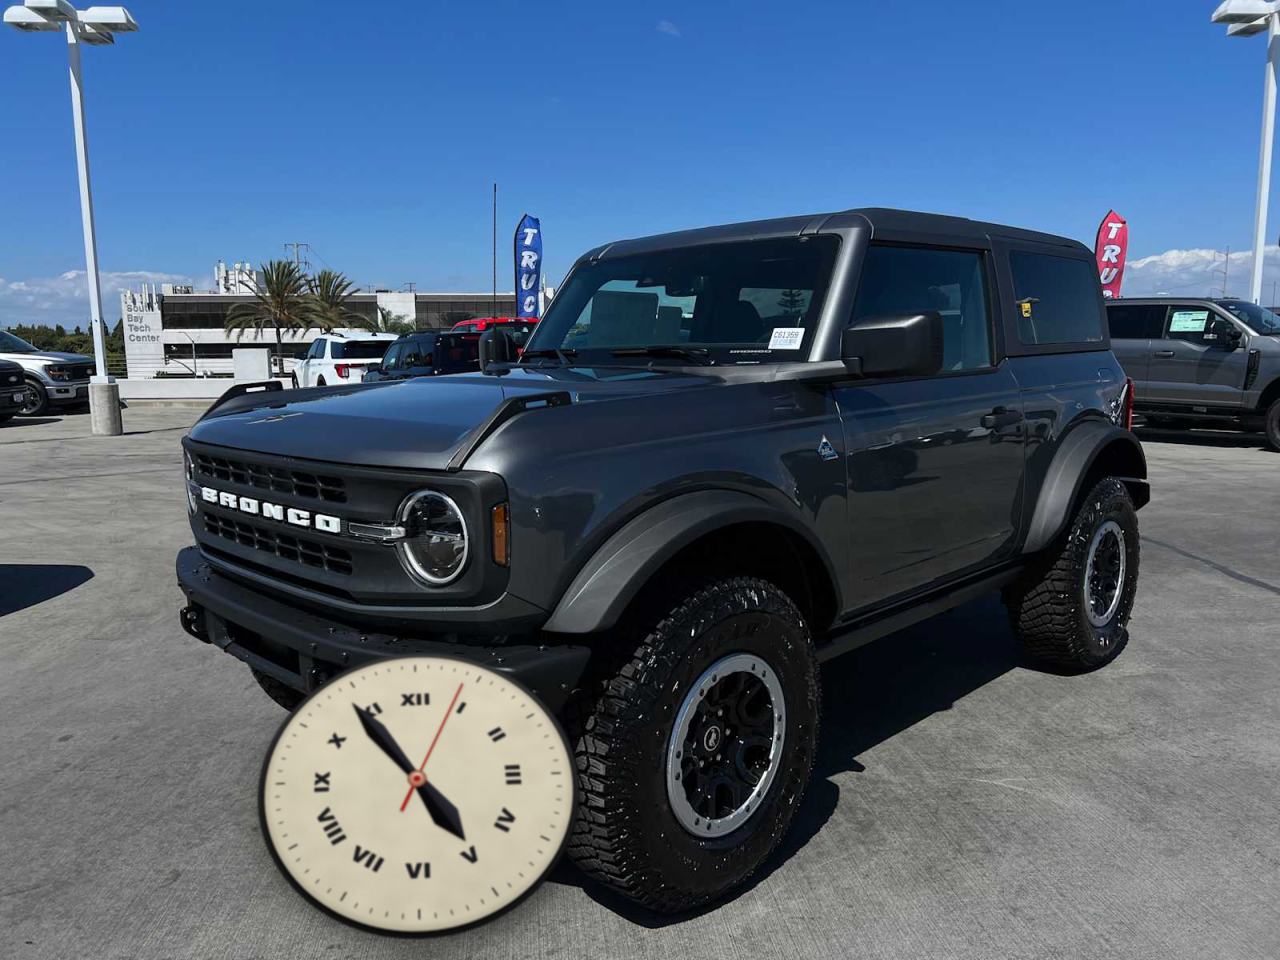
**4:54:04**
